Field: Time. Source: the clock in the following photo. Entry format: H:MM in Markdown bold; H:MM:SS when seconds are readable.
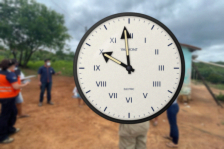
**9:59**
